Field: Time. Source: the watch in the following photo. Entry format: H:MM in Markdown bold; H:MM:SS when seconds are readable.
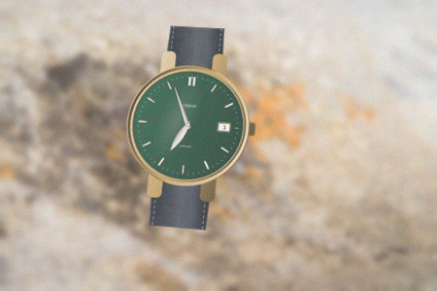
**6:56**
